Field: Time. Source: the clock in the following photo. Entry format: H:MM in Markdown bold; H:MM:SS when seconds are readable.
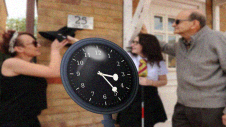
**3:24**
